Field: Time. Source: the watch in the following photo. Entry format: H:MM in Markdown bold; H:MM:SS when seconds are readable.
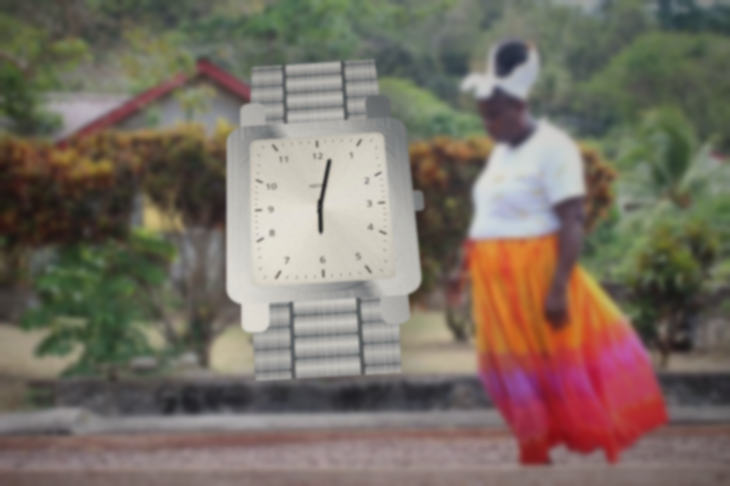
**6:02**
